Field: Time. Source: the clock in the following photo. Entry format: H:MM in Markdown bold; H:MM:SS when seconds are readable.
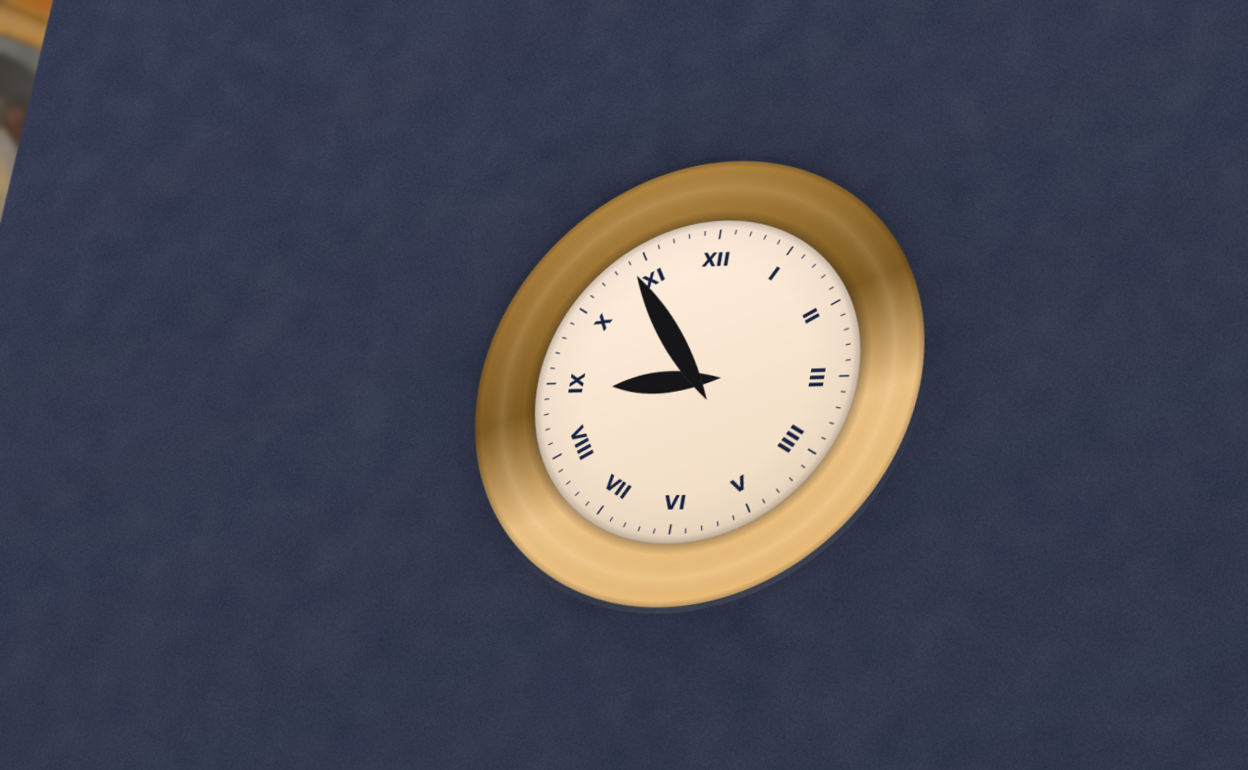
**8:54**
